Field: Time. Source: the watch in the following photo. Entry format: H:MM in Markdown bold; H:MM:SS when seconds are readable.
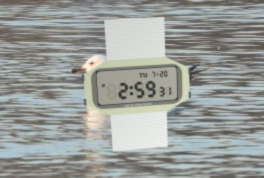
**2:59:31**
